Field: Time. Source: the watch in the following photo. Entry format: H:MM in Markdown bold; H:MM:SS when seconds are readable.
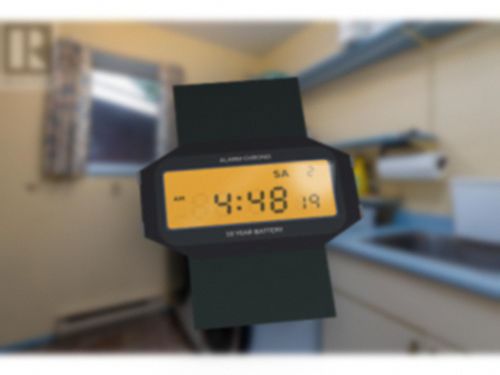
**4:48:19**
